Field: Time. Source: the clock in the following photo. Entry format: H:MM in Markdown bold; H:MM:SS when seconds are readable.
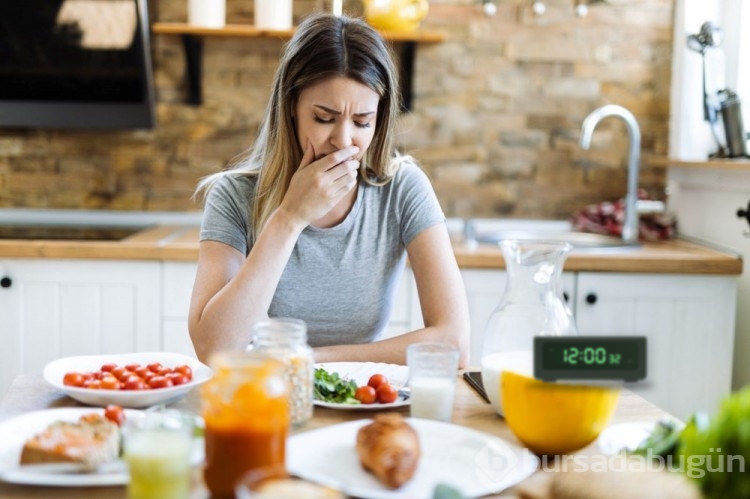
**12:00**
